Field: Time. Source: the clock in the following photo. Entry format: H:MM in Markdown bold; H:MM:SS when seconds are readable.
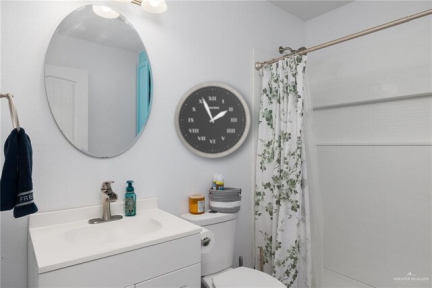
**1:56**
